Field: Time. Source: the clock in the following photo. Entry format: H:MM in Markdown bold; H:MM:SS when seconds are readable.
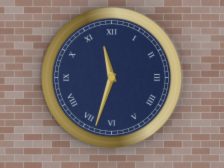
**11:33**
